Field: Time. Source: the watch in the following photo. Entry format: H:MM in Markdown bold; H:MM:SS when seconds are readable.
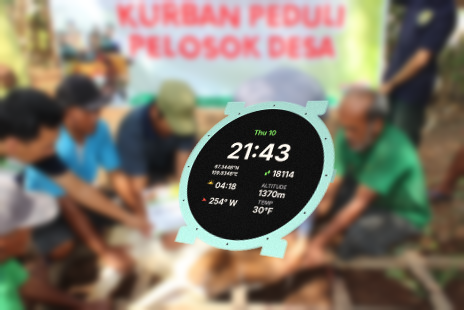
**21:43**
